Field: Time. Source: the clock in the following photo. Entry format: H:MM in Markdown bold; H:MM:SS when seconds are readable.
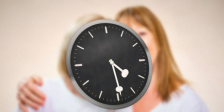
**4:29**
